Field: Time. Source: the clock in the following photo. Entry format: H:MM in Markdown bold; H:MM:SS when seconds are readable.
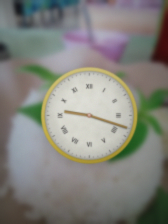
**9:18**
